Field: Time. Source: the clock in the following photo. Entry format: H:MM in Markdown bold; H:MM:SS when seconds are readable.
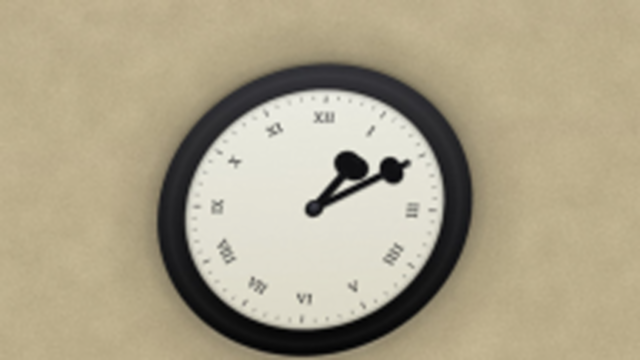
**1:10**
